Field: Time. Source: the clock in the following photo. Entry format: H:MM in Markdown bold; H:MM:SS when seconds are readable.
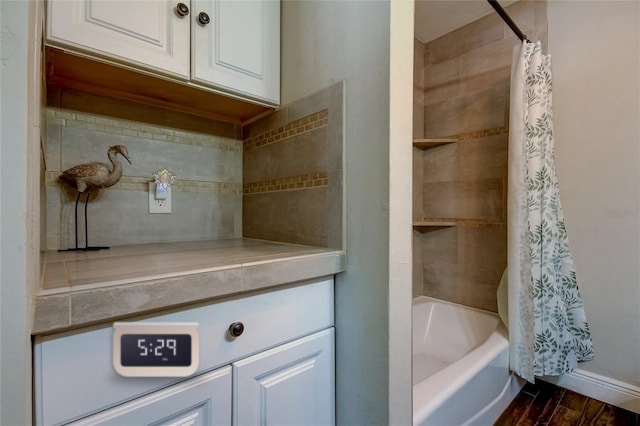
**5:29**
